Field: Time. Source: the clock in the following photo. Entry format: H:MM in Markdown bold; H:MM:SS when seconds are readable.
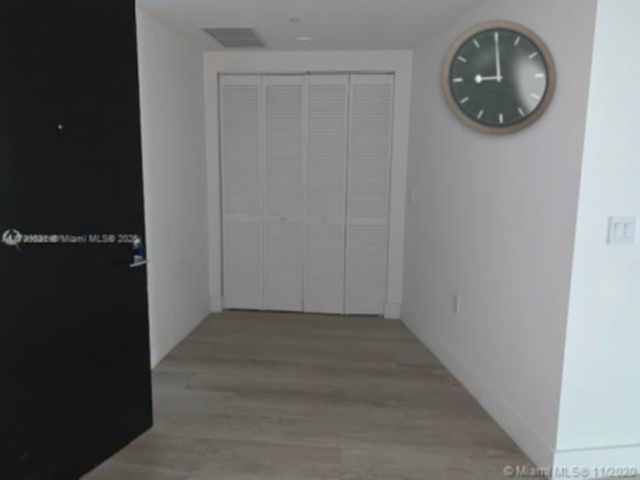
**9:00**
